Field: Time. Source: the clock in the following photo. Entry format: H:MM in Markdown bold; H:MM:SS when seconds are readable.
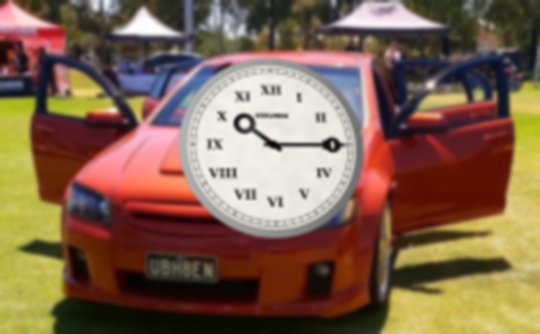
**10:15**
